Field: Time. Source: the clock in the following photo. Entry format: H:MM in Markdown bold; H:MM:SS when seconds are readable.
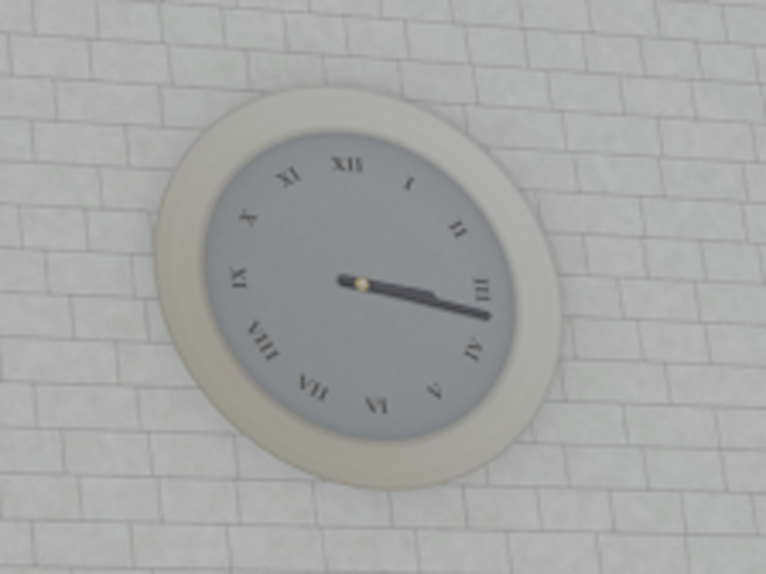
**3:17**
